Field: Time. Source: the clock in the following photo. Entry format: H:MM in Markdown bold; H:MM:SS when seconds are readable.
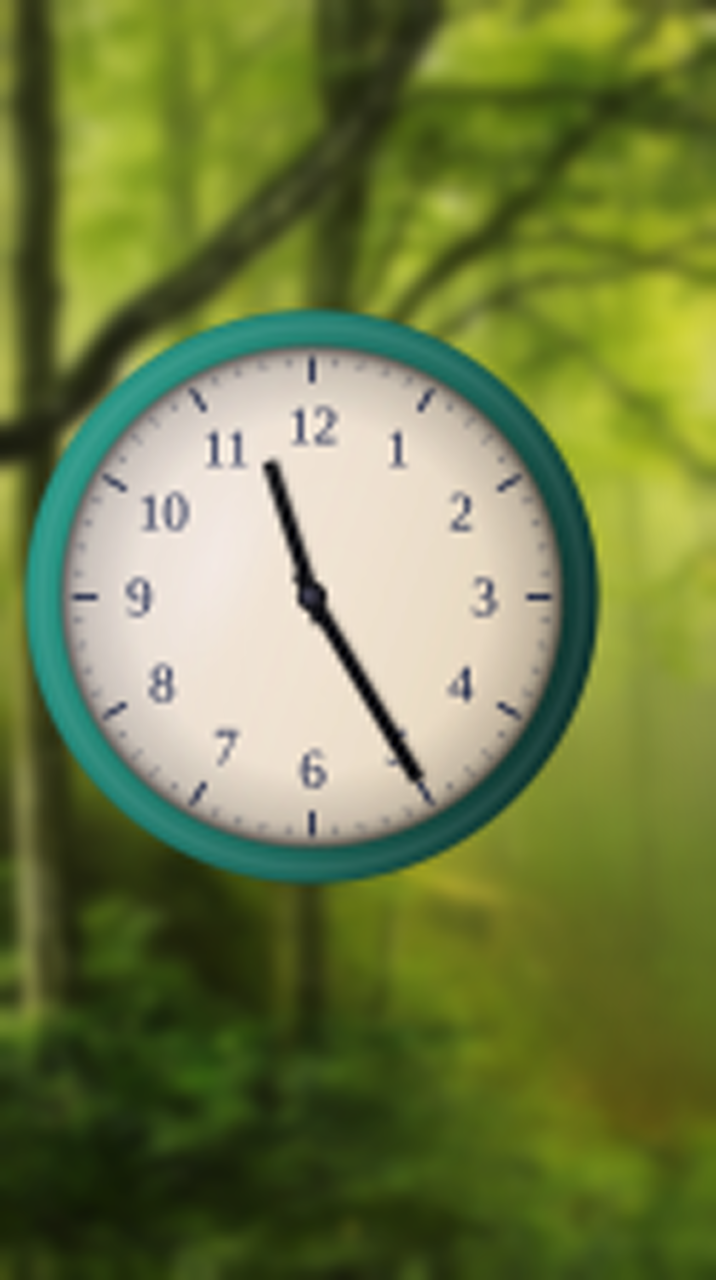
**11:25**
